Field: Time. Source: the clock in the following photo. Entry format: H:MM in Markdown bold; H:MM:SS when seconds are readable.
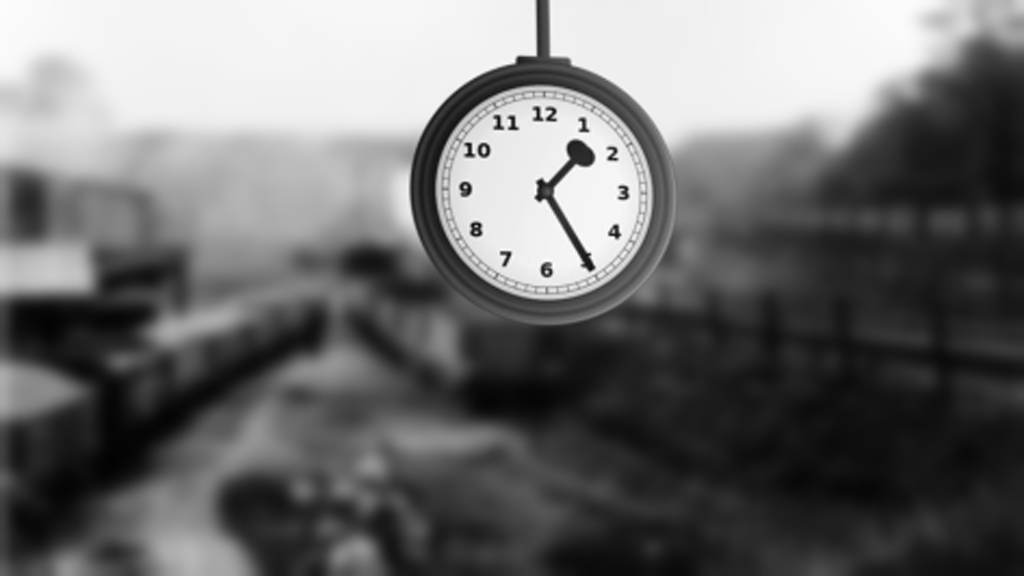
**1:25**
